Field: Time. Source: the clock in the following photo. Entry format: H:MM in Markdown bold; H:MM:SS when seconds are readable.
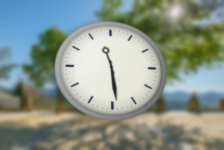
**11:29**
